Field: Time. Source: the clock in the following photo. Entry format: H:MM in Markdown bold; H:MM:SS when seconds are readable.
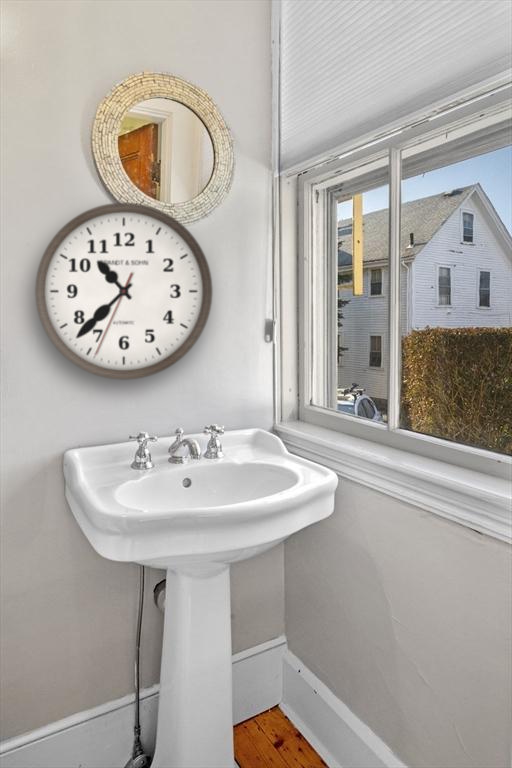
**10:37:34**
